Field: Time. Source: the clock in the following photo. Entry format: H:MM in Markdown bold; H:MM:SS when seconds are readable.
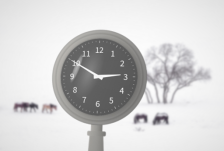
**2:50**
